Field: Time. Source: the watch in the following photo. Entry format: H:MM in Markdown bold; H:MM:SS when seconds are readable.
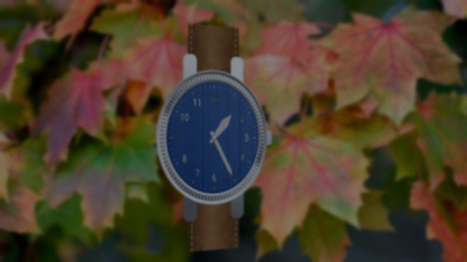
**1:25**
